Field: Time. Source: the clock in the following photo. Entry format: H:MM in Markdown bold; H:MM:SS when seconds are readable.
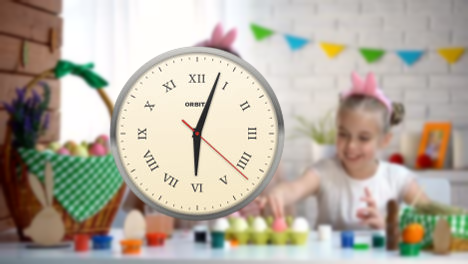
**6:03:22**
